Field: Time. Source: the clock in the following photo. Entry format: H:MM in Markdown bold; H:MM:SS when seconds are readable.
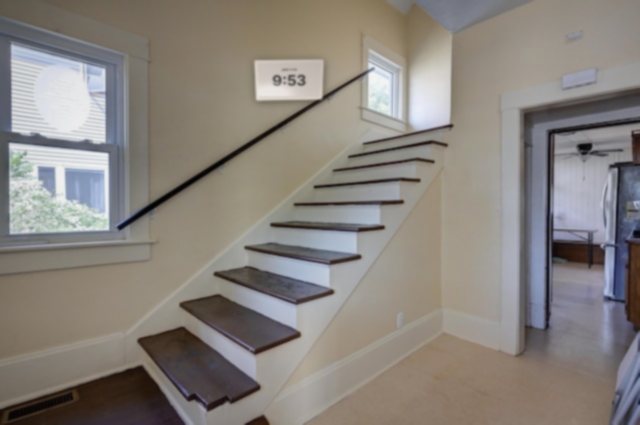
**9:53**
